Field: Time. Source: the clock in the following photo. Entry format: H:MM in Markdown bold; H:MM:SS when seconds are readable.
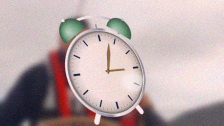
**3:03**
